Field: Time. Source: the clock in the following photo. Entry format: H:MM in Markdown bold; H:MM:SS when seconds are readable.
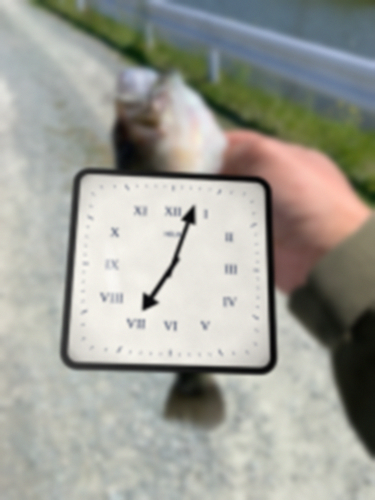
**7:03**
